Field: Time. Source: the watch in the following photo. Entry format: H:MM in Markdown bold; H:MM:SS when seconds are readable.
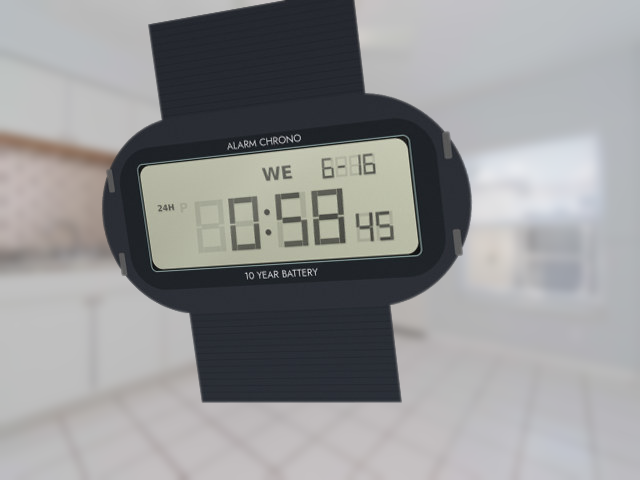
**0:58:45**
